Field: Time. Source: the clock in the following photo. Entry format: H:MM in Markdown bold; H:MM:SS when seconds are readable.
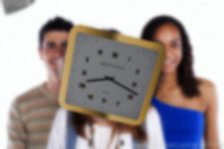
**8:18**
